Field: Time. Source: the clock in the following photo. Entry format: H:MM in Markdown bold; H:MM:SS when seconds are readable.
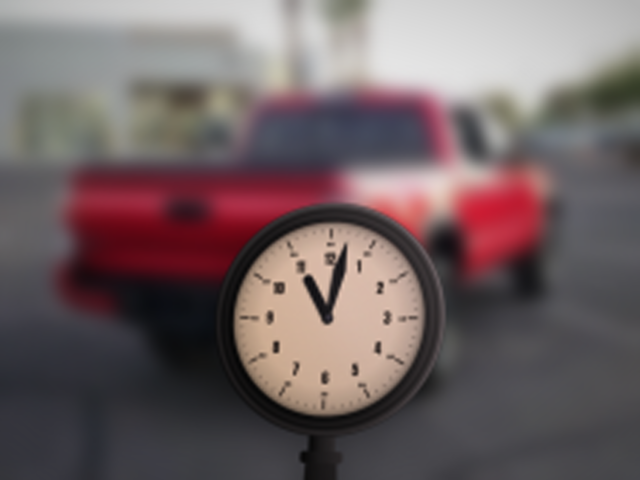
**11:02**
